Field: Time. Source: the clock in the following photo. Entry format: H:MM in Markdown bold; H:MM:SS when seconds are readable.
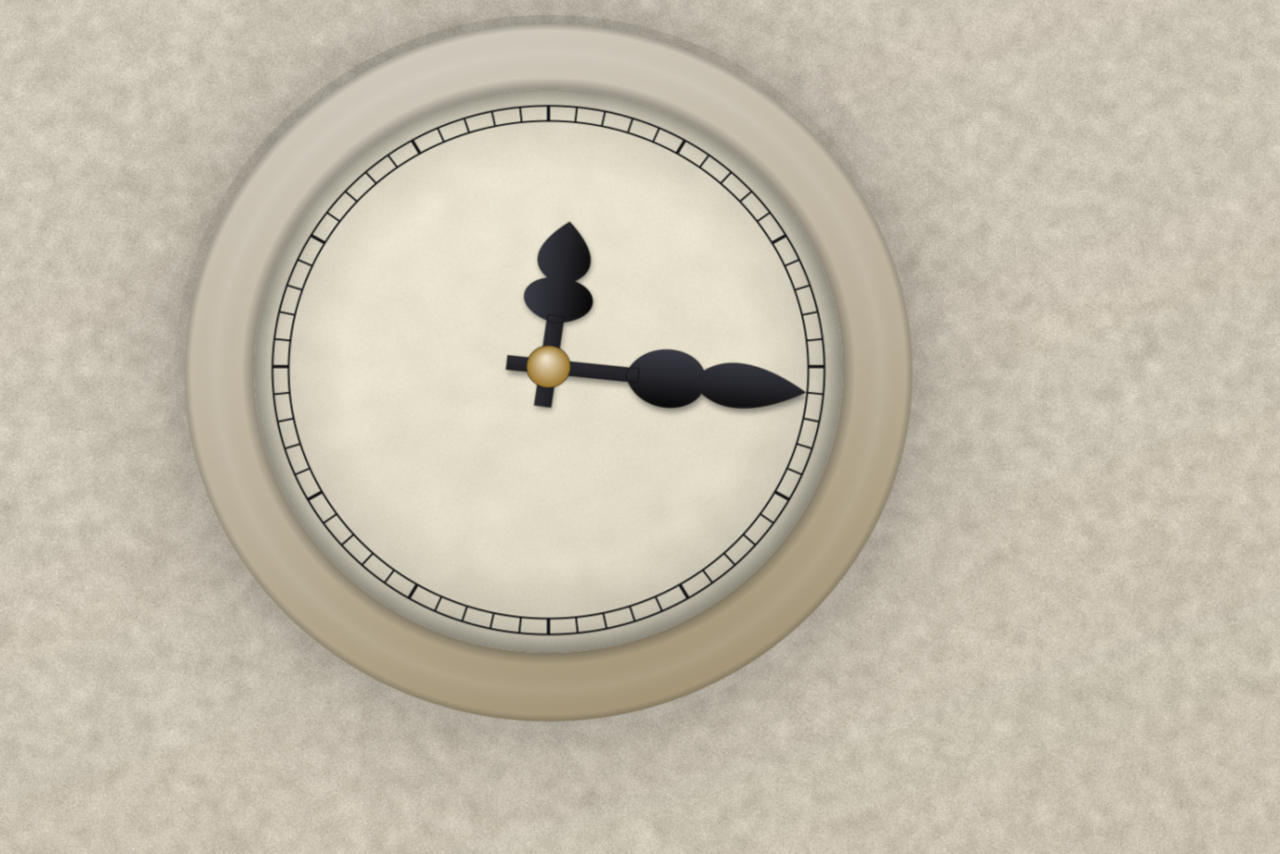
**12:16**
